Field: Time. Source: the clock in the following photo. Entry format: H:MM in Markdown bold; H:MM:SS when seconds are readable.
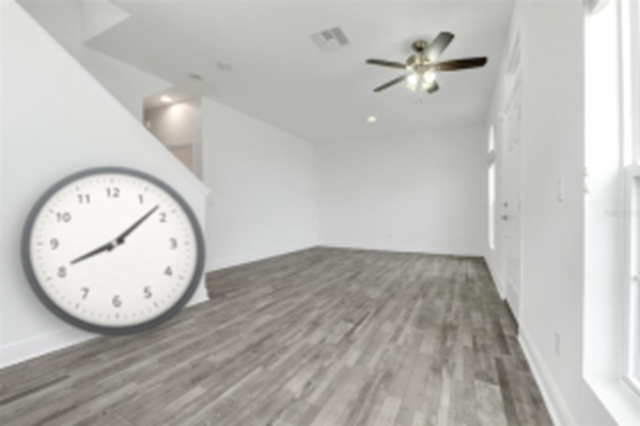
**8:08**
